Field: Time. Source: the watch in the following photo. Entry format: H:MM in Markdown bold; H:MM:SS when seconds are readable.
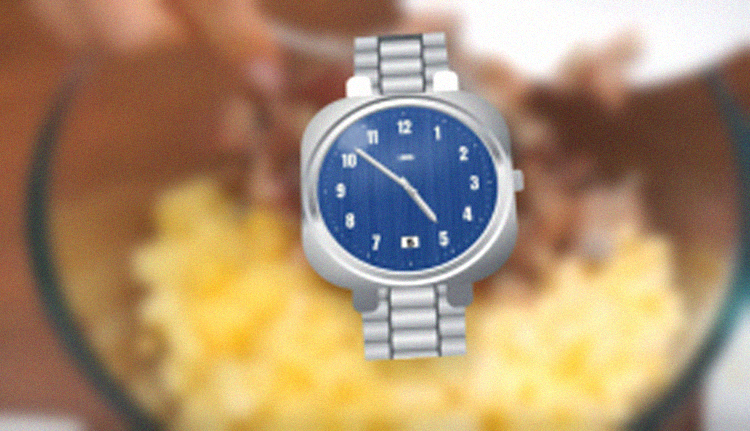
**4:52**
